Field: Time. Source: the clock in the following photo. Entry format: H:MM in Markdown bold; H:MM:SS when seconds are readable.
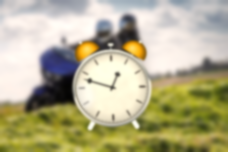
**12:48**
